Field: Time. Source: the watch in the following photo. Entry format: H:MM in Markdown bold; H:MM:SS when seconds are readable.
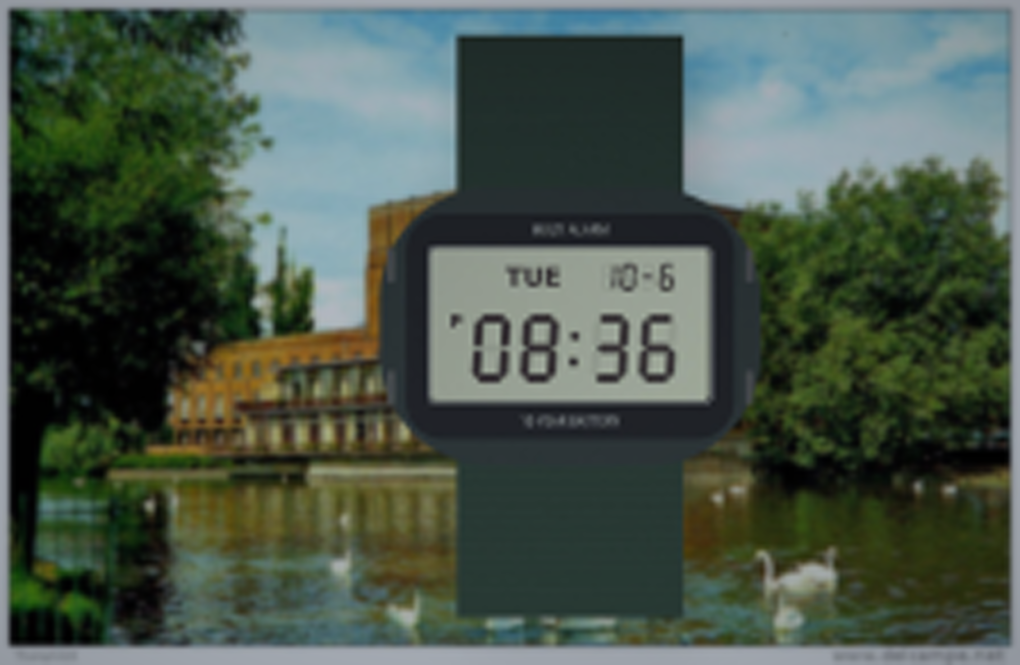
**8:36**
